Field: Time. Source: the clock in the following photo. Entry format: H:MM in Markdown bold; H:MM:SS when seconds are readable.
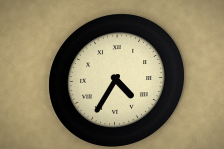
**4:35**
